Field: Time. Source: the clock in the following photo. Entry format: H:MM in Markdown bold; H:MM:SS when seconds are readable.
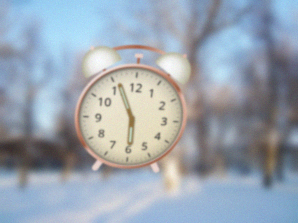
**5:56**
